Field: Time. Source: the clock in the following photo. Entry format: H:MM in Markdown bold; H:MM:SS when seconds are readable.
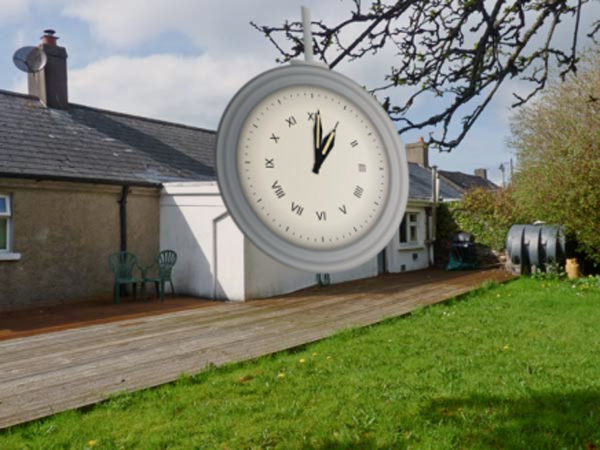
**1:01**
